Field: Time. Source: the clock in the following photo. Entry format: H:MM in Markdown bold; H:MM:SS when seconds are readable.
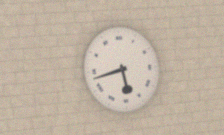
**5:43**
